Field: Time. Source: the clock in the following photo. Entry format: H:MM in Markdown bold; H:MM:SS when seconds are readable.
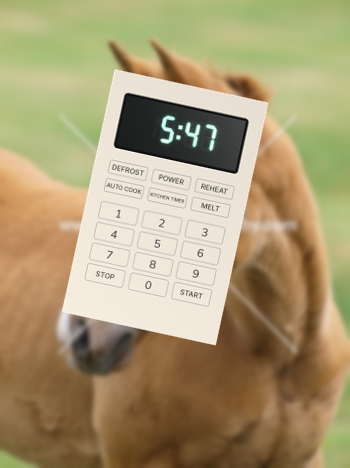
**5:47**
